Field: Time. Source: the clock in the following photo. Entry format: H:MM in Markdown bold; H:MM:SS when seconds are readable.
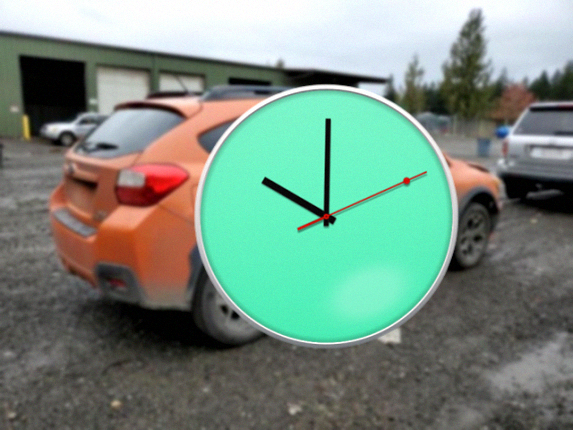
**10:00:11**
